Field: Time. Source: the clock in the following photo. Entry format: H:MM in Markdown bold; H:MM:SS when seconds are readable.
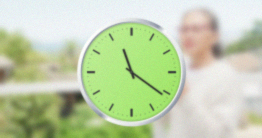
**11:21**
